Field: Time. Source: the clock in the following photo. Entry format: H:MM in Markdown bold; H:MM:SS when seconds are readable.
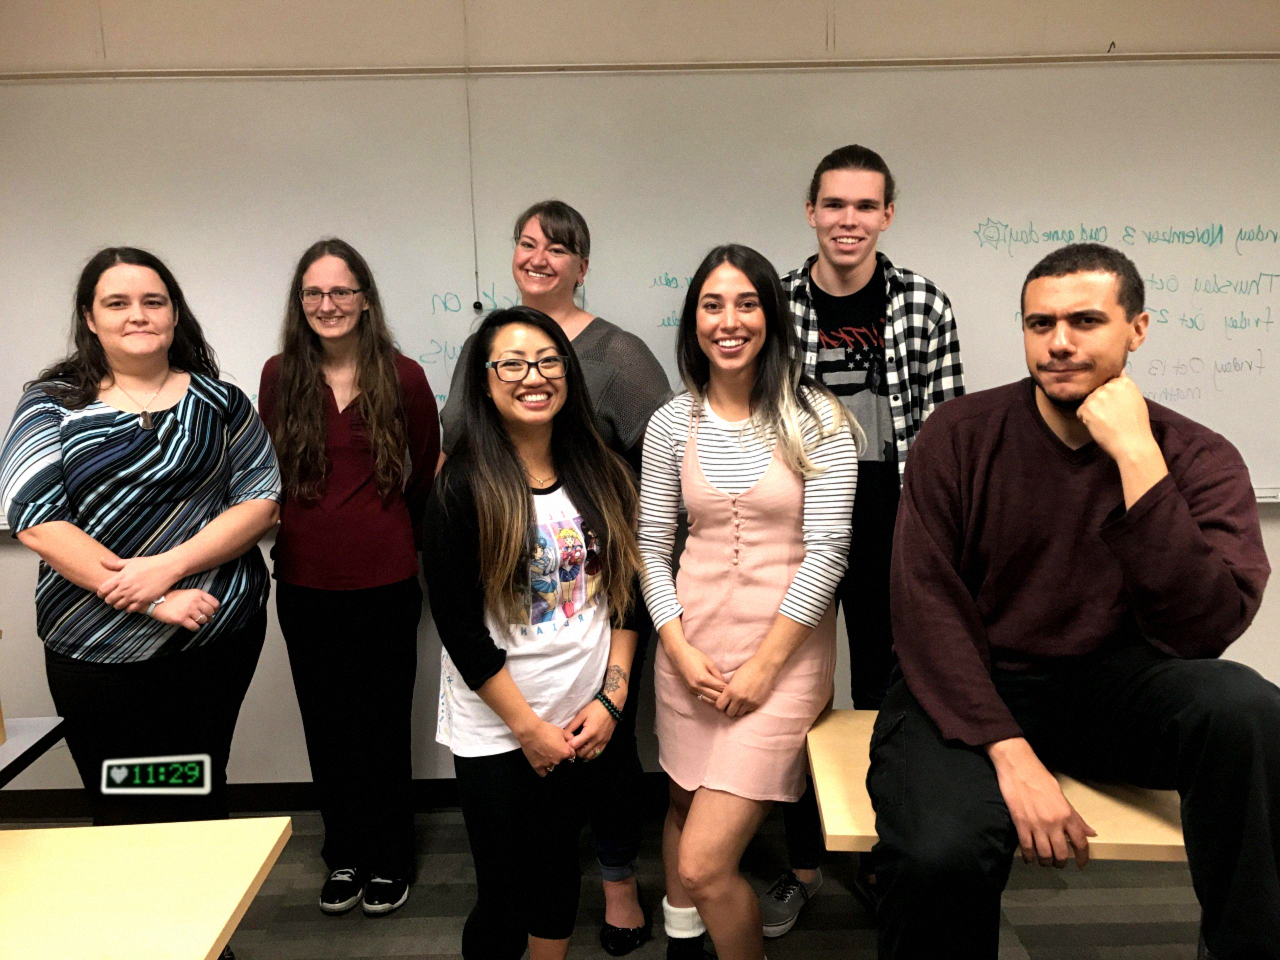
**11:29**
